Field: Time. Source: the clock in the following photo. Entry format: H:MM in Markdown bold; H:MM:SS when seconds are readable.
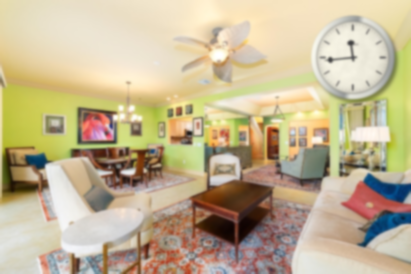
**11:44**
